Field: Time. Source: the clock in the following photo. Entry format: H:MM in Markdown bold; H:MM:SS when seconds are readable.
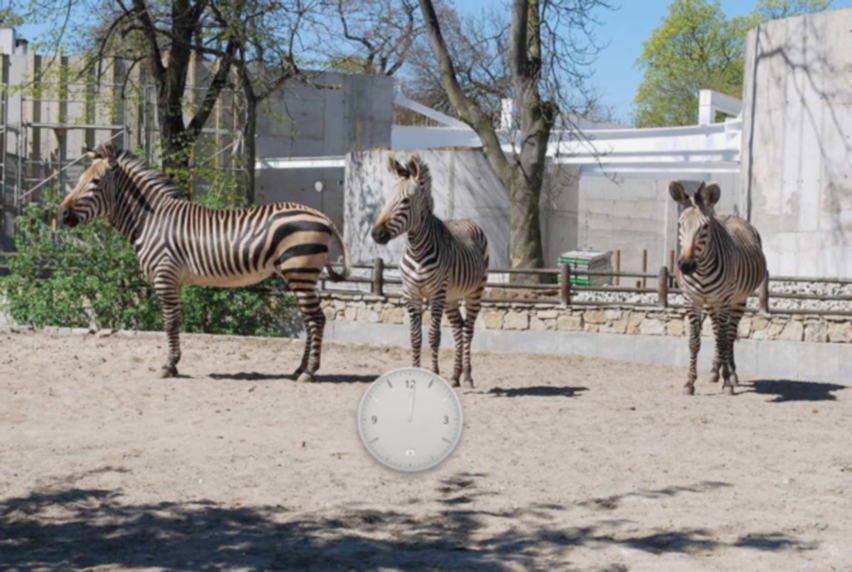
**12:01**
